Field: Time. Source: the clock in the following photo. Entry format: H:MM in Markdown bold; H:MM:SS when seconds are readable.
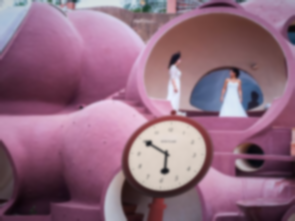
**5:50**
